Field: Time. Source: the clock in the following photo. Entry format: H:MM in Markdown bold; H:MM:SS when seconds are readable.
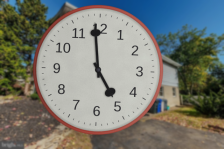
**4:59**
